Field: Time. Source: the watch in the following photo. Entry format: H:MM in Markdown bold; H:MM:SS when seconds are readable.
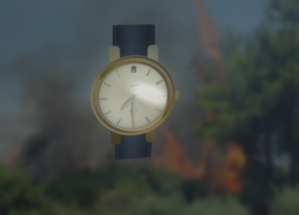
**7:30**
